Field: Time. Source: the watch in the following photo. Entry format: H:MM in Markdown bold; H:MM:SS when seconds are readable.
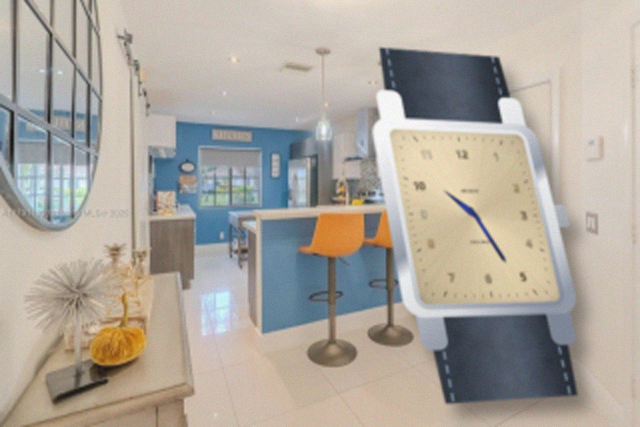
**10:26**
